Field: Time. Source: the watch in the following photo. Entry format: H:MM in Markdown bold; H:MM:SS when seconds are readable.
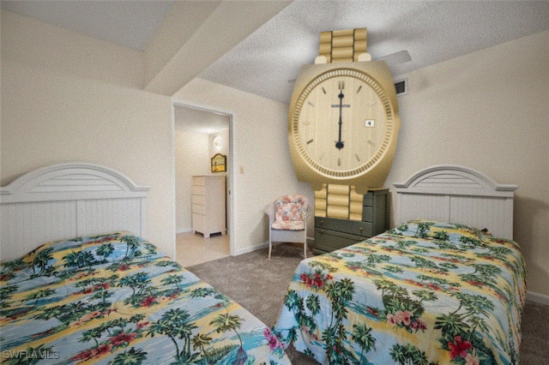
**6:00**
